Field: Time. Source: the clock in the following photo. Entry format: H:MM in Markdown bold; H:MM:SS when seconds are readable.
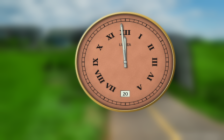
**11:59**
